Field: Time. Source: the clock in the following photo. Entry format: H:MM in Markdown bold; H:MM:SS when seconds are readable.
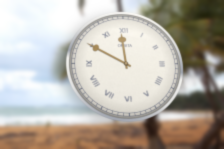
**11:50**
